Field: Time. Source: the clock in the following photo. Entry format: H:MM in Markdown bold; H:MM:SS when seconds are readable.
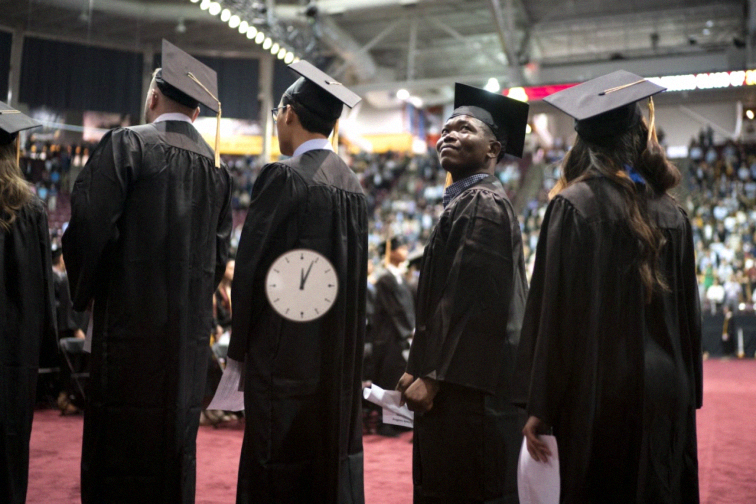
**12:04**
